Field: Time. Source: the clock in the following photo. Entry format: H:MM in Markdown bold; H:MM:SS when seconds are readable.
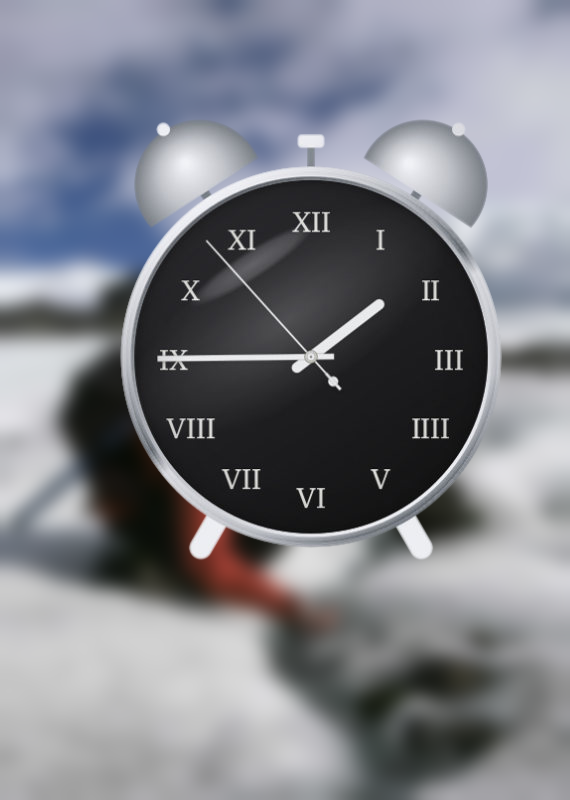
**1:44:53**
